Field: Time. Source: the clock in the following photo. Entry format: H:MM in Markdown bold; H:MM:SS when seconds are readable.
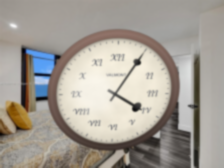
**4:05**
